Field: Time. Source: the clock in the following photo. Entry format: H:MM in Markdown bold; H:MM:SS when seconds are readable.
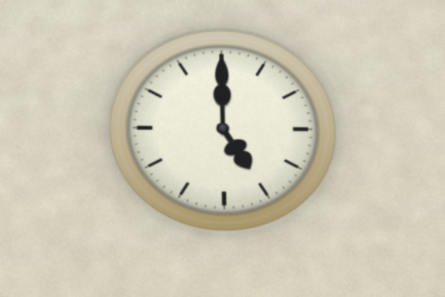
**5:00**
